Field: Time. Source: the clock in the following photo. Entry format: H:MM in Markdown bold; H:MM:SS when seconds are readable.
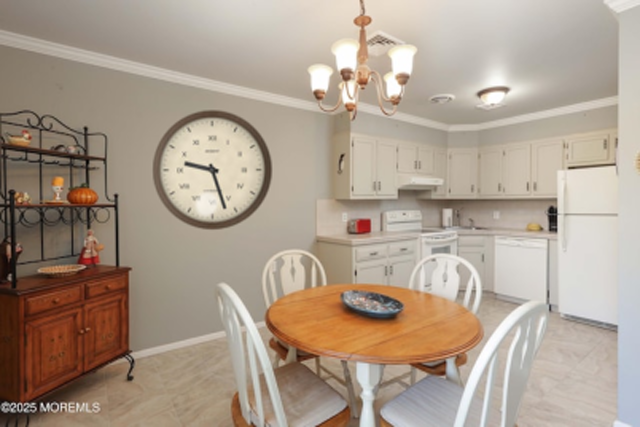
**9:27**
